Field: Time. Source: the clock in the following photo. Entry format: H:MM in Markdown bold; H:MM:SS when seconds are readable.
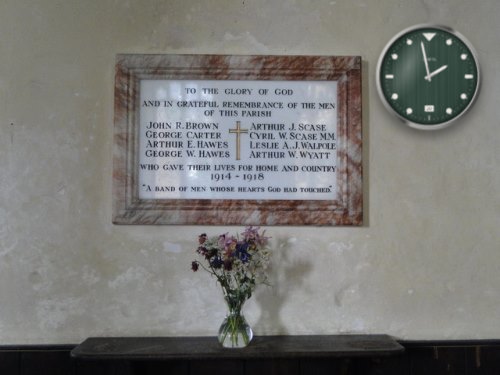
**1:58**
